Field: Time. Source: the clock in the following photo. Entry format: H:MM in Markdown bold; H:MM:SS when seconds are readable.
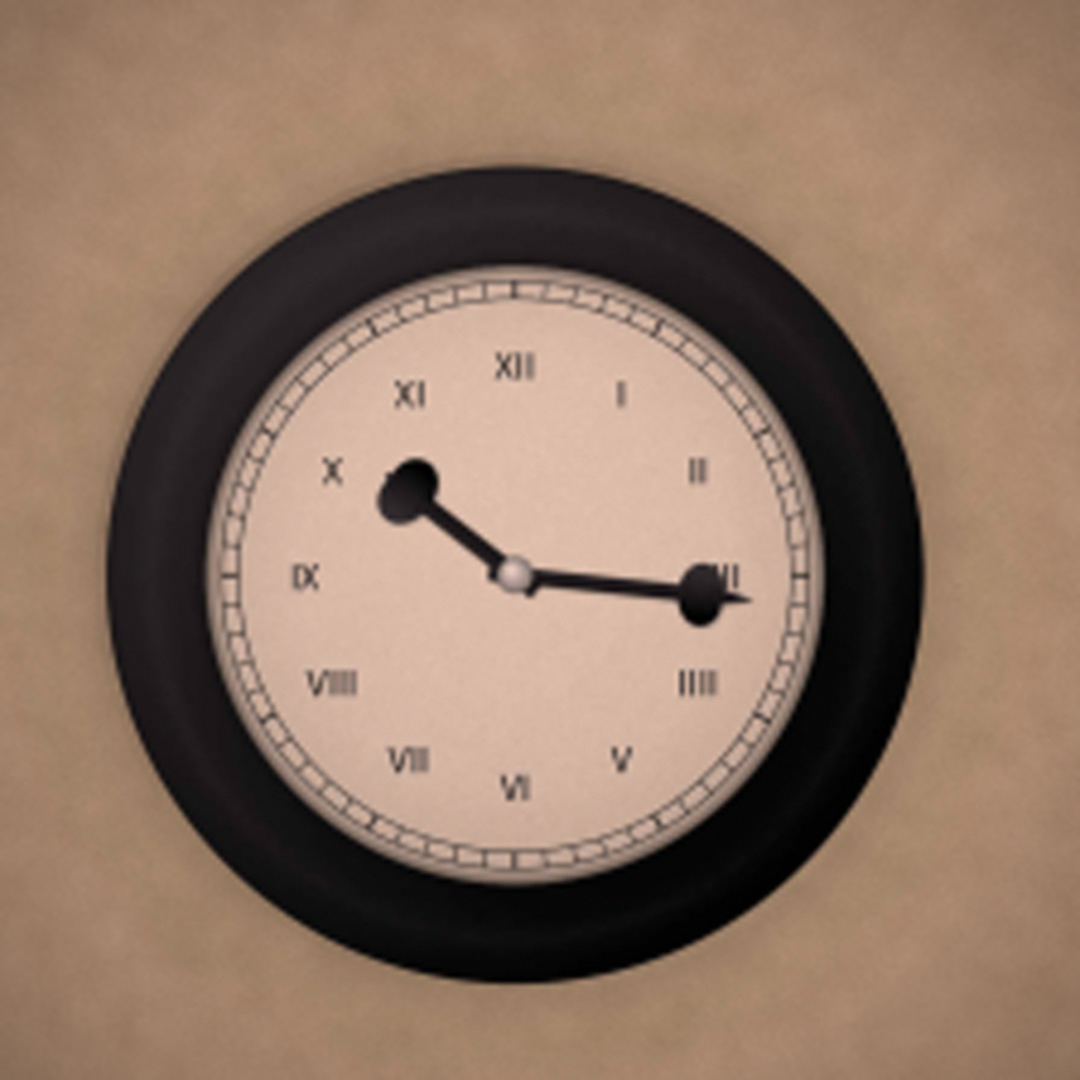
**10:16**
